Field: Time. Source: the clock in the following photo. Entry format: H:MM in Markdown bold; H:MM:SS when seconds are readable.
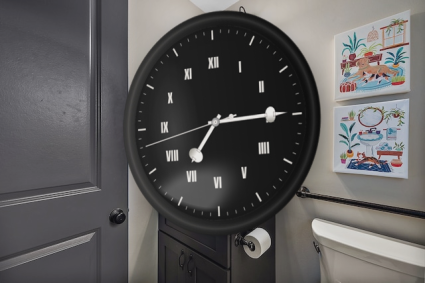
**7:14:43**
